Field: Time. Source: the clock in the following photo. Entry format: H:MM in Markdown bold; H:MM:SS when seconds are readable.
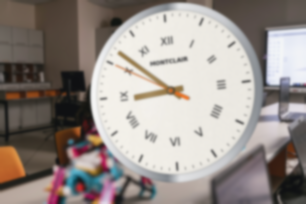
**8:51:50**
